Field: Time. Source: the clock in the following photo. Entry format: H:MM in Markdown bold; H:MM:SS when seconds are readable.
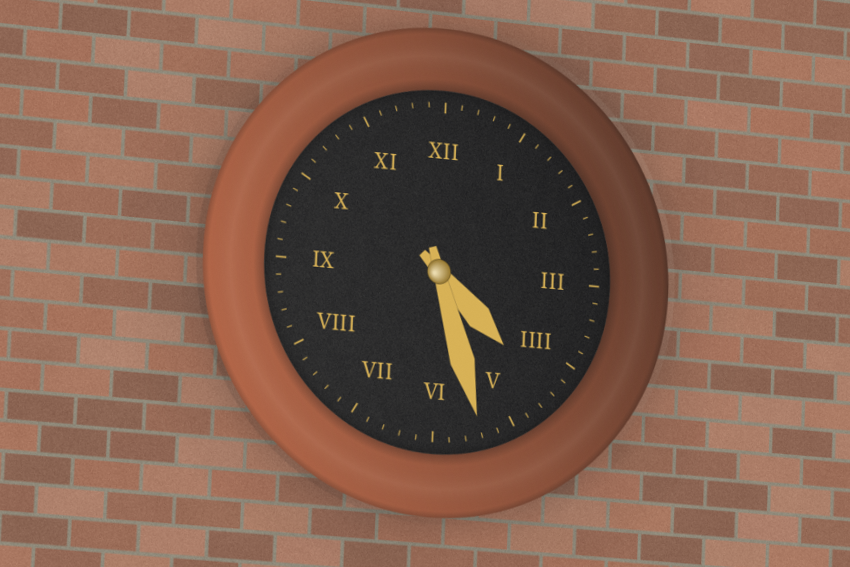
**4:27**
